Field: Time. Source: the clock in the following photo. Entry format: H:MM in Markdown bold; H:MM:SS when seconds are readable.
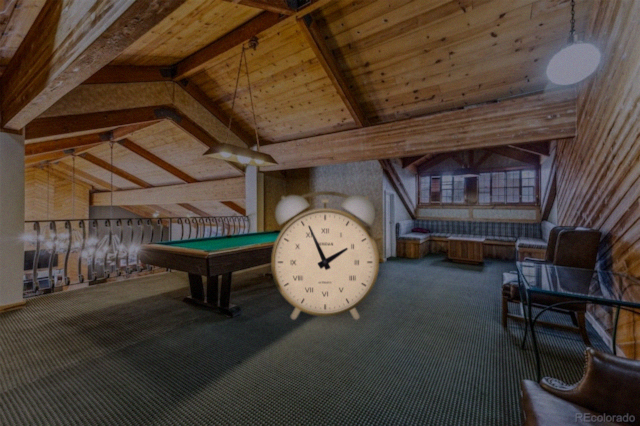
**1:56**
